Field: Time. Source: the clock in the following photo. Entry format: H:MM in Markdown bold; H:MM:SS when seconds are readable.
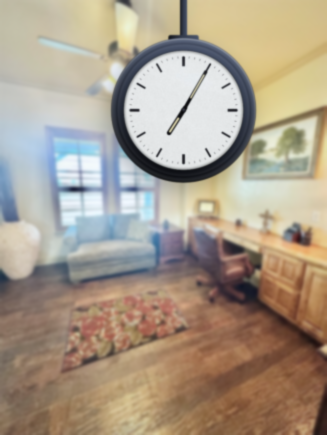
**7:05**
